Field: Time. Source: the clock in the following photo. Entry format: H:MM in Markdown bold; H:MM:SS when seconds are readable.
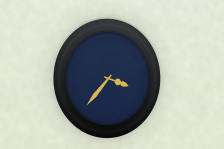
**3:37**
